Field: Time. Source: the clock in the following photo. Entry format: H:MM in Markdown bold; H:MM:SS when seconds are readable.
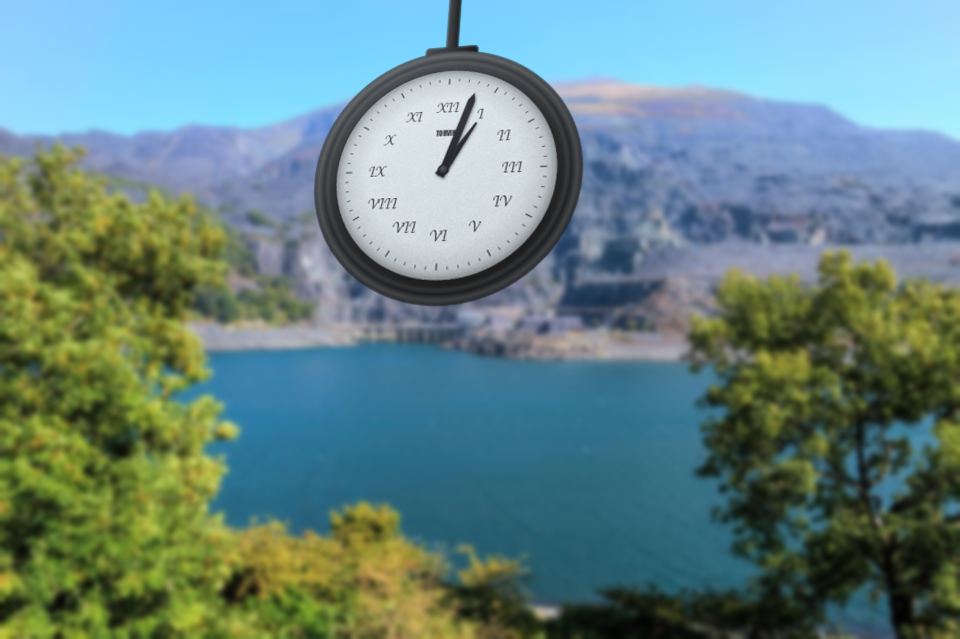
**1:03**
